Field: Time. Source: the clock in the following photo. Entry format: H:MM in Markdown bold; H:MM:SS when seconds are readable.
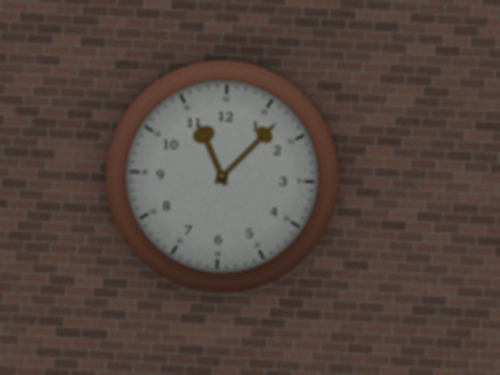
**11:07**
